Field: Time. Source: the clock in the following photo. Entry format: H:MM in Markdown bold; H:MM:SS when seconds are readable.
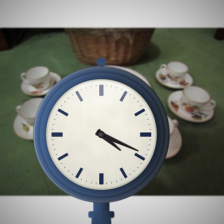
**4:19**
